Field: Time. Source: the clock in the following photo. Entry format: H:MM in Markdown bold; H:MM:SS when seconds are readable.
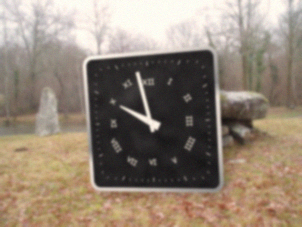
**9:58**
